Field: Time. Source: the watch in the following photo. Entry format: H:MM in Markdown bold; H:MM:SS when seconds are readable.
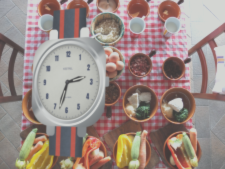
**2:33**
